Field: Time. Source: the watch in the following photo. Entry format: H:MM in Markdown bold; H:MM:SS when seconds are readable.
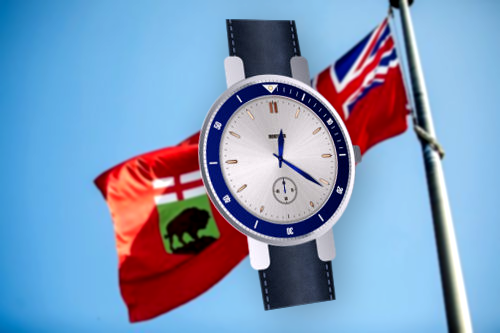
**12:21**
